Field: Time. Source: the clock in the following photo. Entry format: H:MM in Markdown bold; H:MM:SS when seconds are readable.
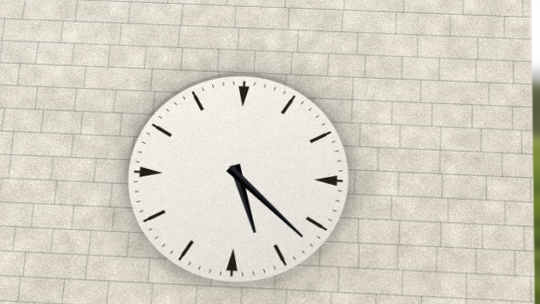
**5:22**
